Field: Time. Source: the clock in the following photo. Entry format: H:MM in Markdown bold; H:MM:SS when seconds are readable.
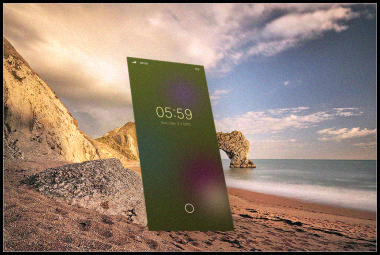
**5:59**
